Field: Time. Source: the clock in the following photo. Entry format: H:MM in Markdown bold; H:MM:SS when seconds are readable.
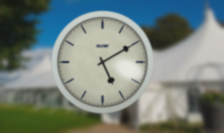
**5:10**
